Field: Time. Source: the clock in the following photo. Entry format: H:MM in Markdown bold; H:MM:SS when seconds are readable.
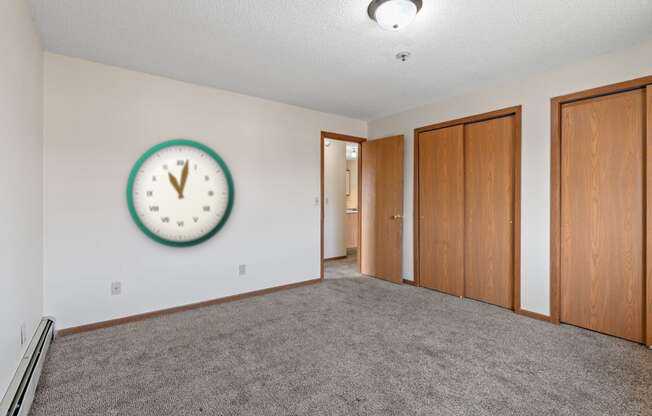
**11:02**
